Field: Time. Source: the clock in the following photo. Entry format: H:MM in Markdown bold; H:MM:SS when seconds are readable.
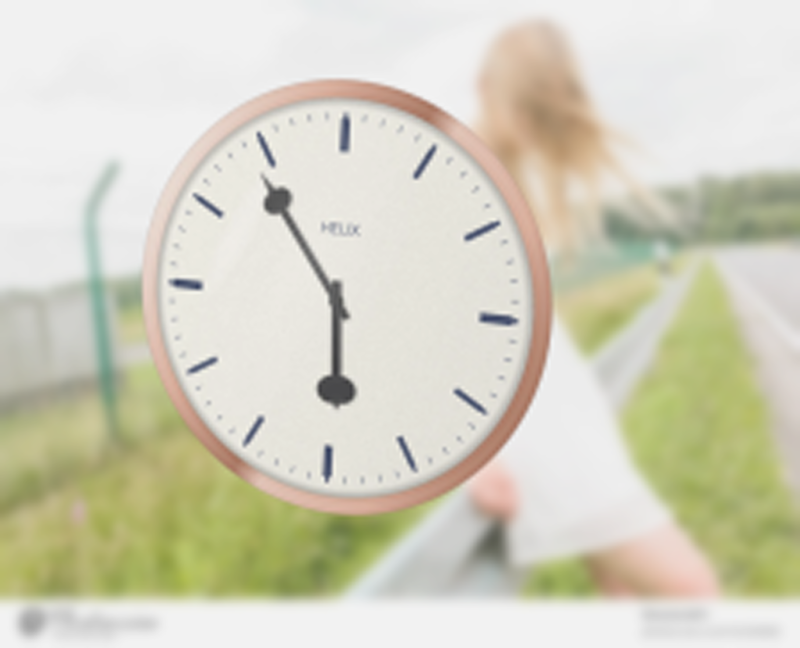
**5:54**
